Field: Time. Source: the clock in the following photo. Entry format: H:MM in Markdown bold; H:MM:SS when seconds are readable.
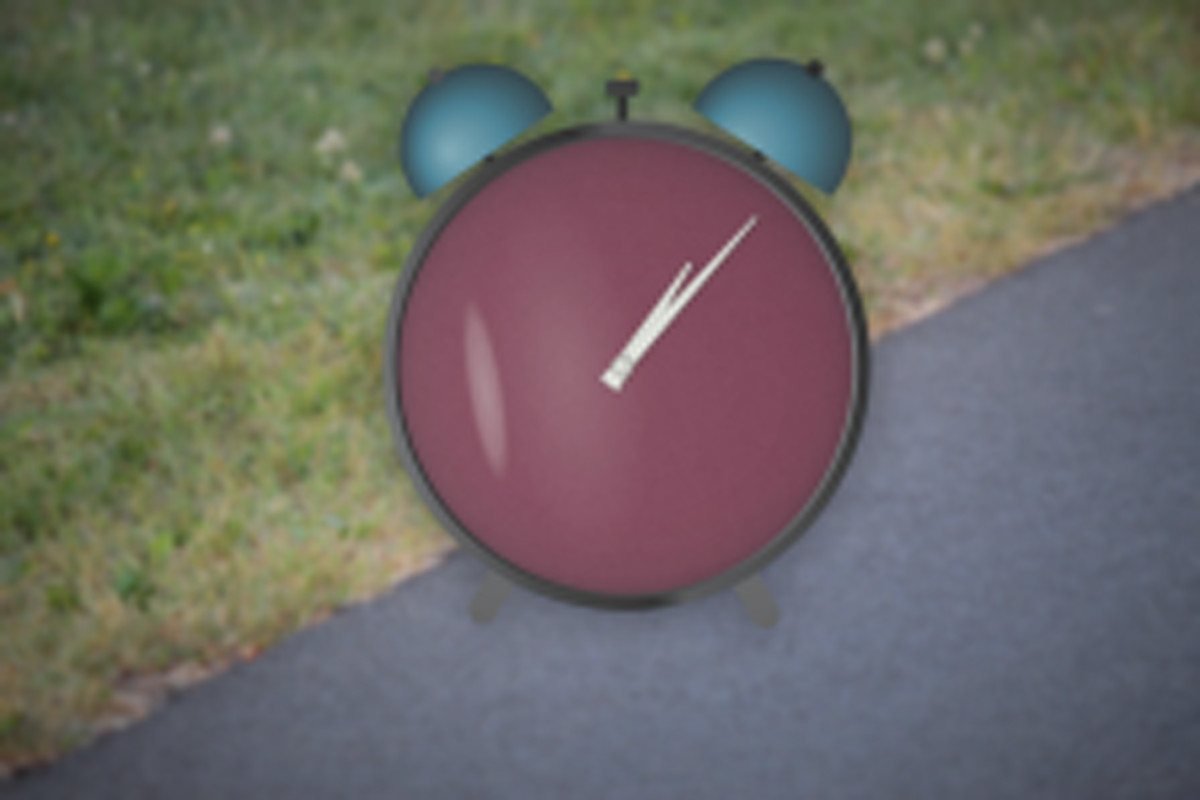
**1:07**
